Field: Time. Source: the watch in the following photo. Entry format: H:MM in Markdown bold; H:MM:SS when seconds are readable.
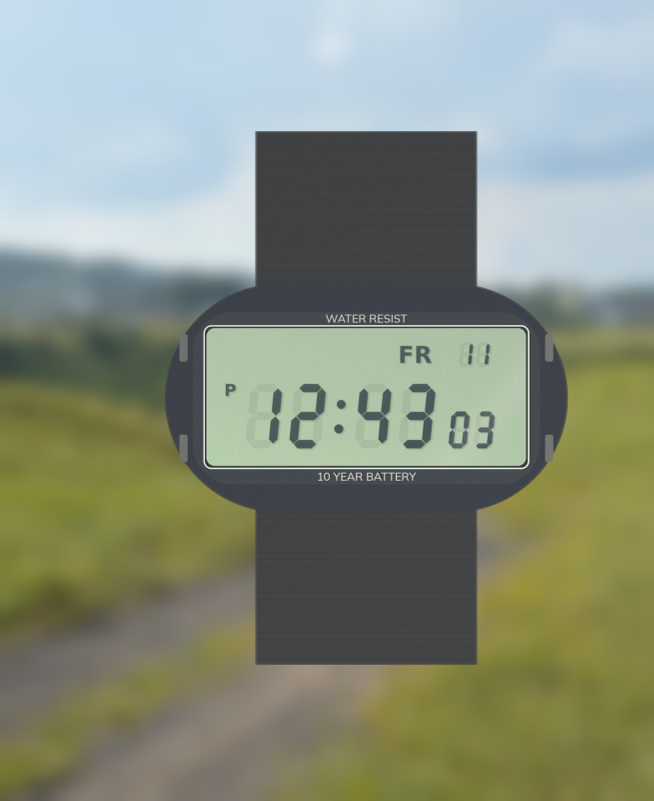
**12:43:03**
